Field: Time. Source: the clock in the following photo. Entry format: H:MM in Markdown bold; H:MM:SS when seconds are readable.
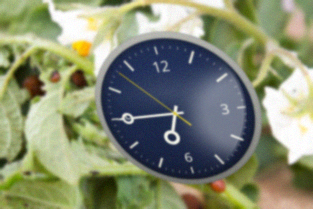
**6:44:53**
